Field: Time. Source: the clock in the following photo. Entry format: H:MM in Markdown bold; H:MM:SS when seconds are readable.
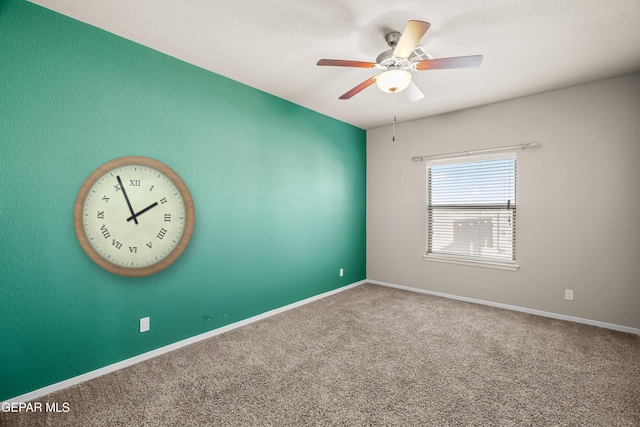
**1:56**
